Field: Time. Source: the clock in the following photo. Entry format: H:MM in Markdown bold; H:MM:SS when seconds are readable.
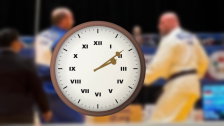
**2:09**
